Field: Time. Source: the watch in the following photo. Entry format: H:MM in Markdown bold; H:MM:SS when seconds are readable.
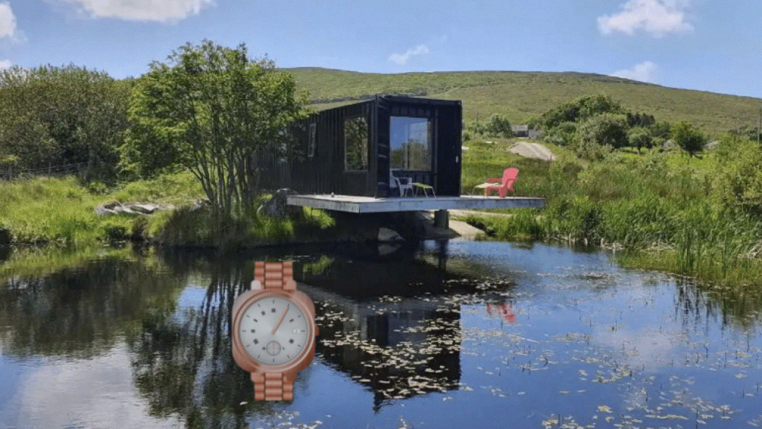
**1:05**
